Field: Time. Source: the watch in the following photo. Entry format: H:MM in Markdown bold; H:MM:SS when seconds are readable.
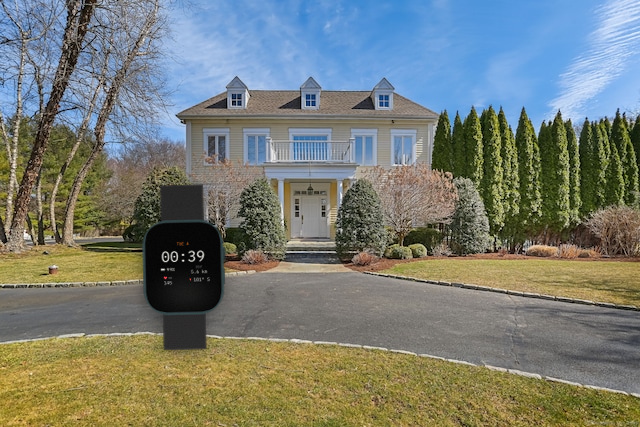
**0:39**
